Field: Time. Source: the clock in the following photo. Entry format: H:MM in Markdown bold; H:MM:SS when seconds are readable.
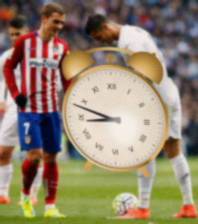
**8:48**
